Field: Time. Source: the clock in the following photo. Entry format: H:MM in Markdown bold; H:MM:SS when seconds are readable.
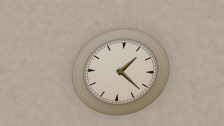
**1:22**
